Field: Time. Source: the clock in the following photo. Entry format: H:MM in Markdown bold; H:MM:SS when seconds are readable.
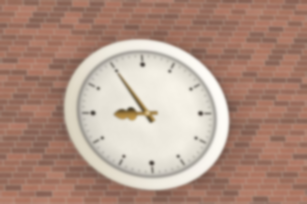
**8:55**
